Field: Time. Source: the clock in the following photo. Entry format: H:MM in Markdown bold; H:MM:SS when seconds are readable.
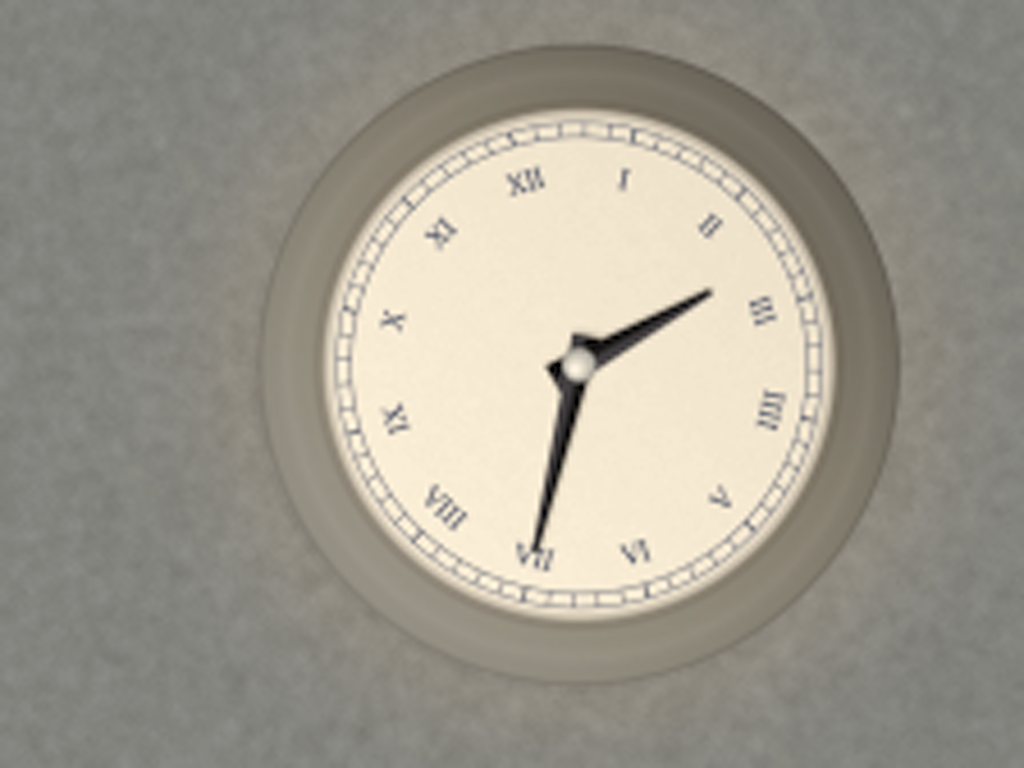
**2:35**
